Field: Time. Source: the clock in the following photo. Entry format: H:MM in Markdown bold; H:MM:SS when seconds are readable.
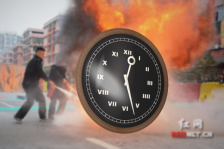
**12:27**
